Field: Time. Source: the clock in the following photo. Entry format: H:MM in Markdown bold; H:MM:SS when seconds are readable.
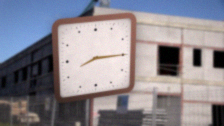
**8:15**
